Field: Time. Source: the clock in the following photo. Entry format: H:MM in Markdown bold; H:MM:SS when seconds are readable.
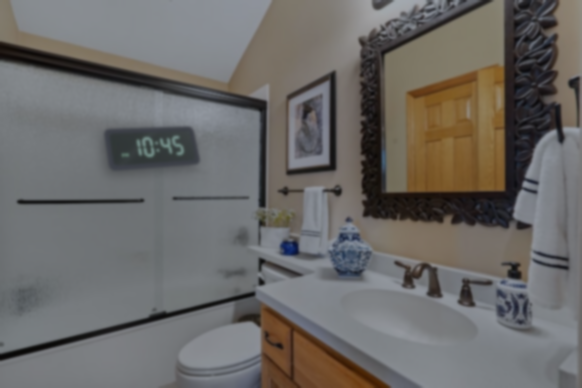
**10:45**
